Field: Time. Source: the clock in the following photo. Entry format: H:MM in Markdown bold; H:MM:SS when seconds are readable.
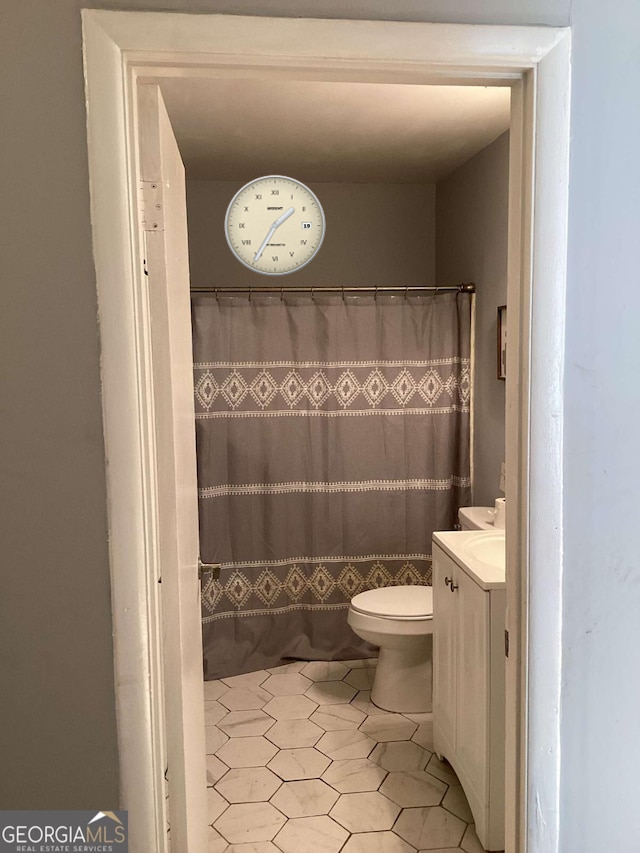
**1:35**
